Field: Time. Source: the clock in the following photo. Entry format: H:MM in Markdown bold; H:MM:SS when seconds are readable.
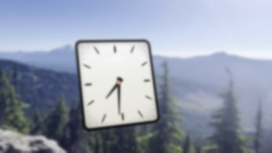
**7:31**
